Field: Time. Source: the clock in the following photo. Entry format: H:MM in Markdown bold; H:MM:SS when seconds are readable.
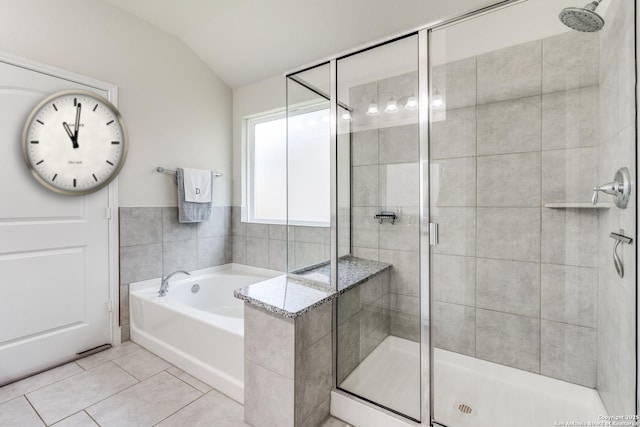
**11:01**
